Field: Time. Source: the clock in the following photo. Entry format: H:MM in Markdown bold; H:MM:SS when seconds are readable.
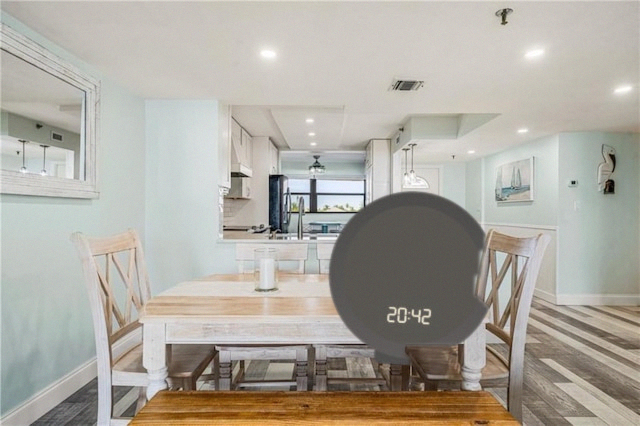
**20:42**
